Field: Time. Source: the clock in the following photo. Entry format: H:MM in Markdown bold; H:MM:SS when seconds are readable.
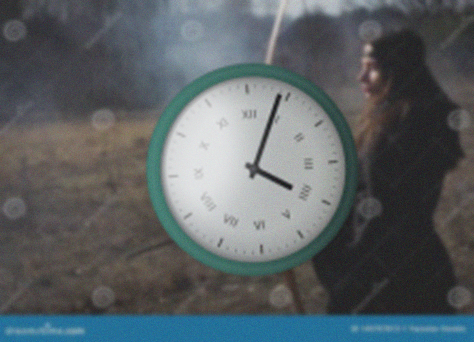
**4:04**
